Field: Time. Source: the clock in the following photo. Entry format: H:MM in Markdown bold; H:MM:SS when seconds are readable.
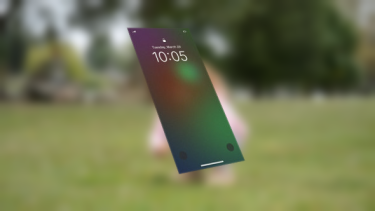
**10:05**
